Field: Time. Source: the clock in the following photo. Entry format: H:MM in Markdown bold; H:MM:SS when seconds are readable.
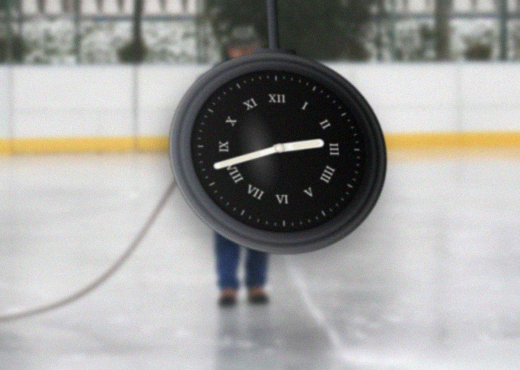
**2:42**
